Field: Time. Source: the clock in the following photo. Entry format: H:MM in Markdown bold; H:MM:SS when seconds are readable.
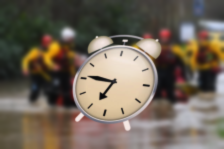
**6:46**
